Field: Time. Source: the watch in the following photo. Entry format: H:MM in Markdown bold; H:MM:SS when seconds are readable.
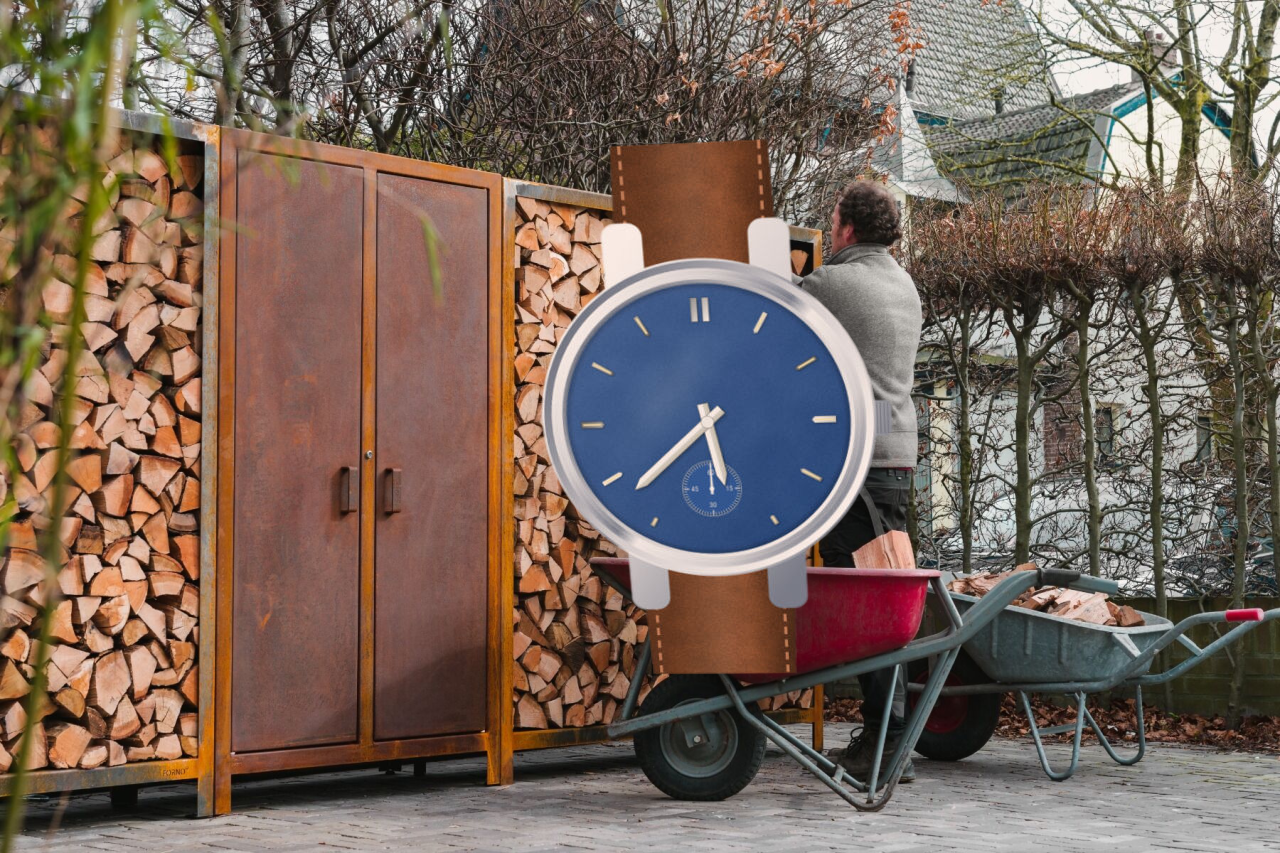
**5:38**
